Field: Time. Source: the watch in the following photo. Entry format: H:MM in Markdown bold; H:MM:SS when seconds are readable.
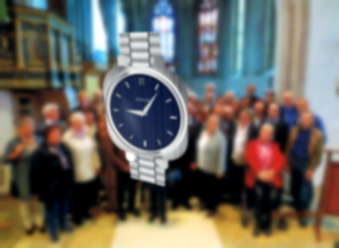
**9:06**
